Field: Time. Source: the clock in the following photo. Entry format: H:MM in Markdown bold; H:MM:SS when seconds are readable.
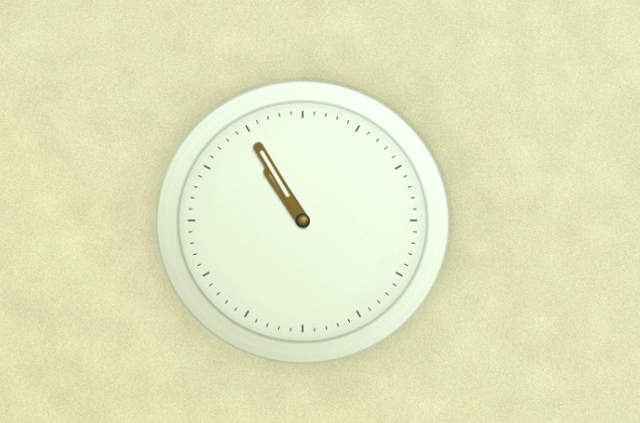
**10:55**
